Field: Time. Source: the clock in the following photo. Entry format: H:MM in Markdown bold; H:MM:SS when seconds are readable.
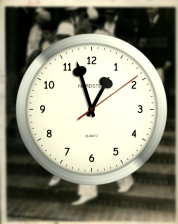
**12:57:09**
